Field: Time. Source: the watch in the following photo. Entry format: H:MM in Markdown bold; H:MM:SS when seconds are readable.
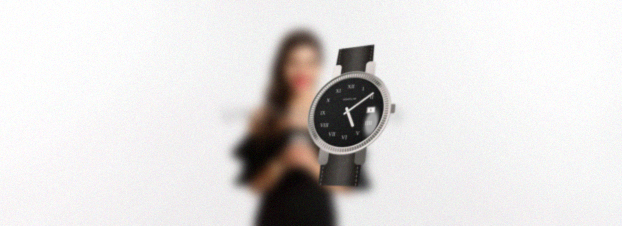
**5:09**
